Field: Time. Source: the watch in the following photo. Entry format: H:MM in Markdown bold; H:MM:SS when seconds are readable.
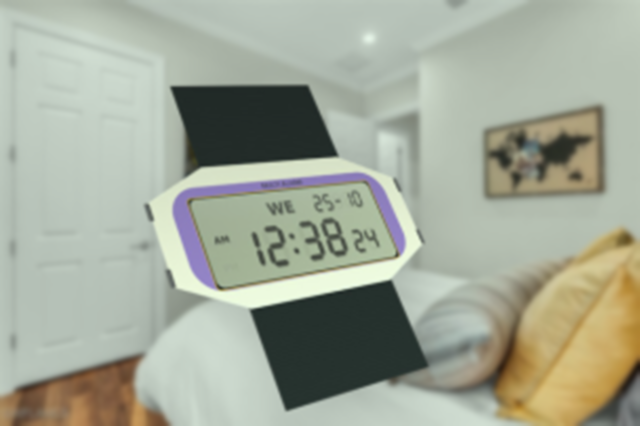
**12:38:24**
